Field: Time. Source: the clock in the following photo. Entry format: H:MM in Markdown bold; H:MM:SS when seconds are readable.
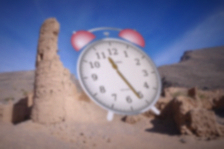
**11:26**
